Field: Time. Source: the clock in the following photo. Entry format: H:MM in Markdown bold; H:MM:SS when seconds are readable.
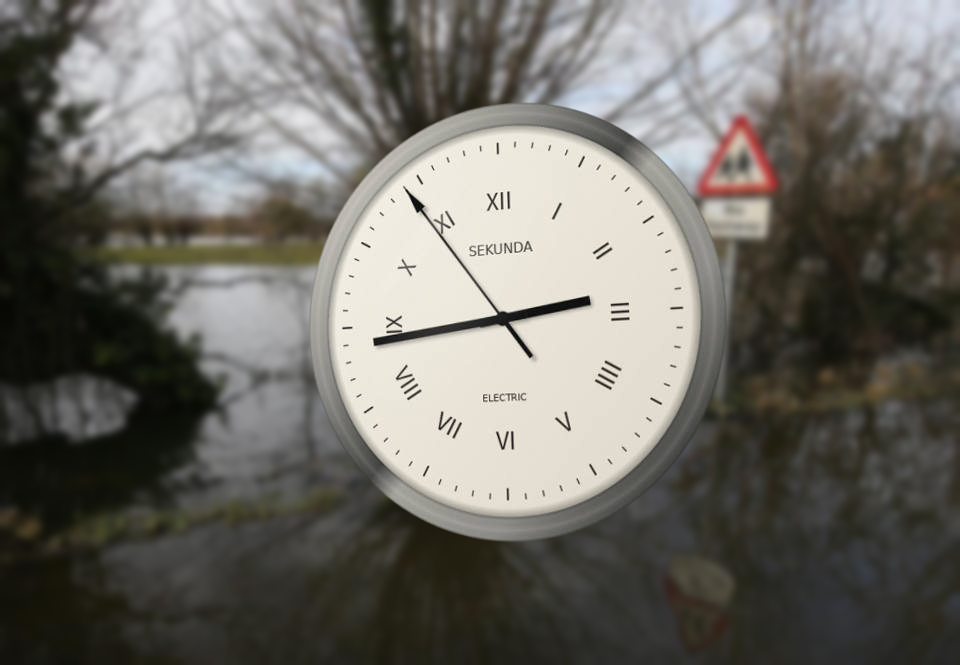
**2:43:54**
